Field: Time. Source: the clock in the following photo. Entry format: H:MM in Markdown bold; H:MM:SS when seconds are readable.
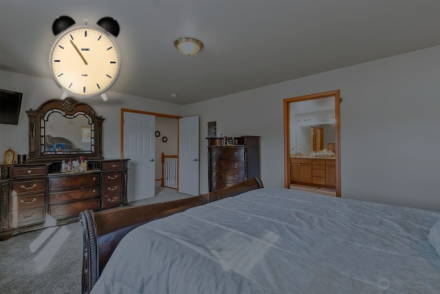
**10:54**
